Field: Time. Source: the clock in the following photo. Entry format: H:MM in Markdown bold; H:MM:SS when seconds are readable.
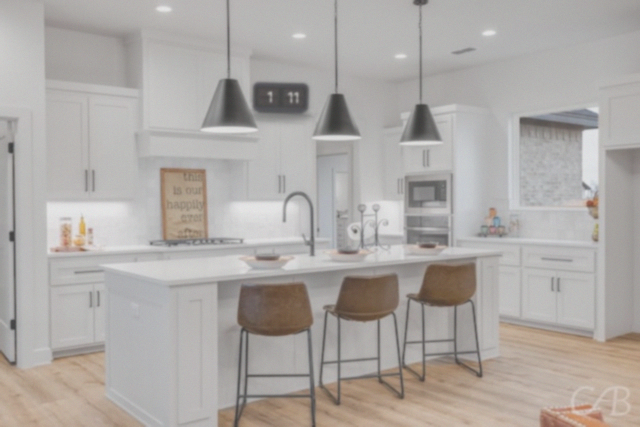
**1:11**
